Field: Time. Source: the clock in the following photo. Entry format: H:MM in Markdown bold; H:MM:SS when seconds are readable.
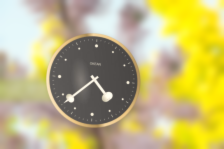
**4:38**
